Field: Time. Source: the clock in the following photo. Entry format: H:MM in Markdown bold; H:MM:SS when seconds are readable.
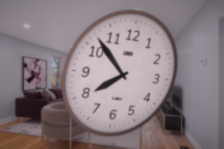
**7:52**
